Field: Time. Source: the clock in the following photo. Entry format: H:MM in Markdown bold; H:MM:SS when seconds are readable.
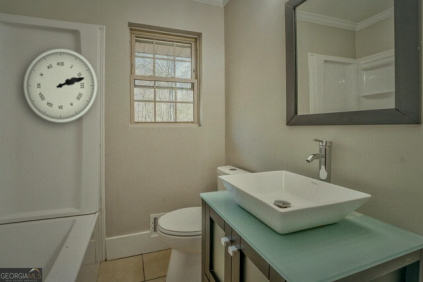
**2:12**
